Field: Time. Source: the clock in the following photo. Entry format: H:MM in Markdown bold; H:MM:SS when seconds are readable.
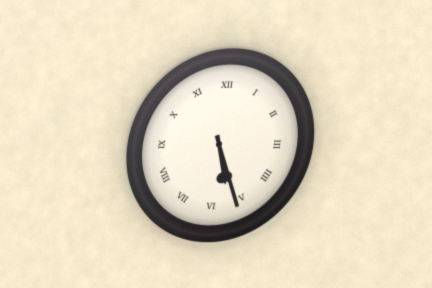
**5:26**
